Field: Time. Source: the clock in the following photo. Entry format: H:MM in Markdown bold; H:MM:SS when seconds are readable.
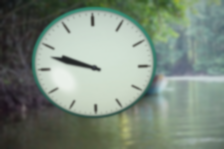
**9:48**
